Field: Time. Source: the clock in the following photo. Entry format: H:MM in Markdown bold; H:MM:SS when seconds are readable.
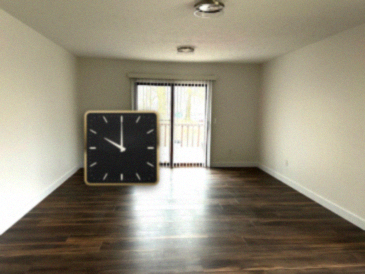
**10:00**
